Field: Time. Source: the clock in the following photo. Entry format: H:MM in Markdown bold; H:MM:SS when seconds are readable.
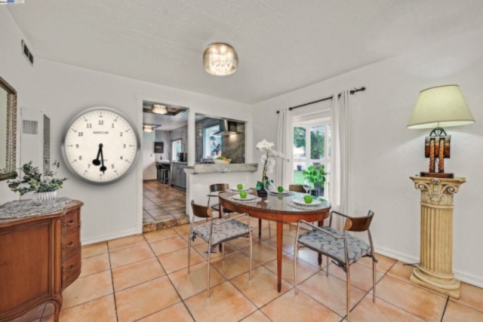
**6:29**
